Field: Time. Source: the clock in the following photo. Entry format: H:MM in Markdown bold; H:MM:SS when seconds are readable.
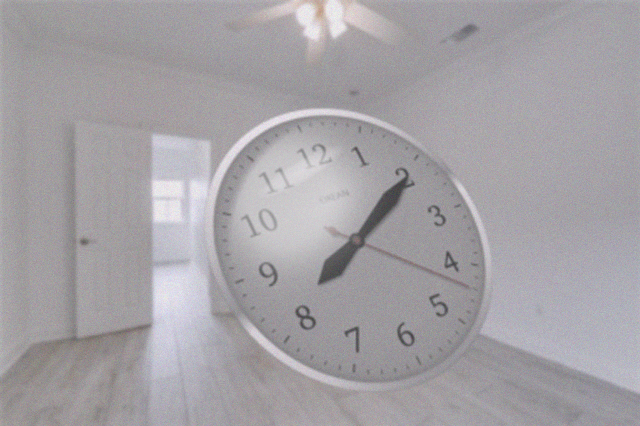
**8:10:22**
